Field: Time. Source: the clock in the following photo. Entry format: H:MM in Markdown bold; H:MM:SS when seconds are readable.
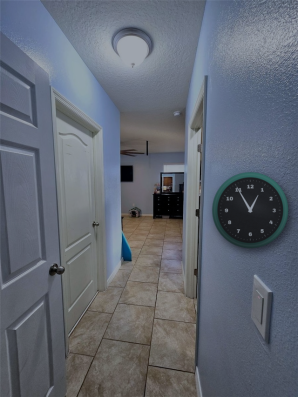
**12:55**
